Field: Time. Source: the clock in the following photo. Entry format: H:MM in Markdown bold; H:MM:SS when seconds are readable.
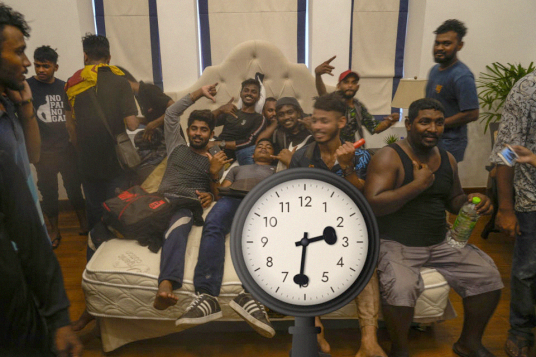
**2:31**
